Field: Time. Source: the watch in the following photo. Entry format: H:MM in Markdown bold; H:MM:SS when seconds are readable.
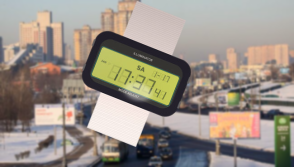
**17:37:41**
